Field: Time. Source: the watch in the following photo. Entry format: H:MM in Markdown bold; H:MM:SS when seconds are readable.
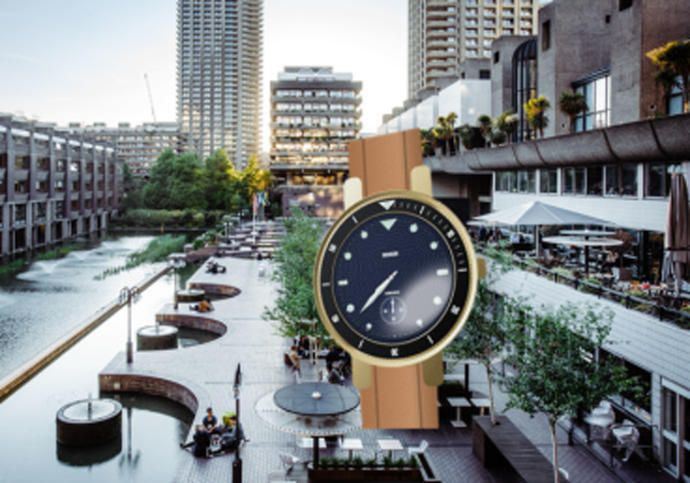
**7:38**
